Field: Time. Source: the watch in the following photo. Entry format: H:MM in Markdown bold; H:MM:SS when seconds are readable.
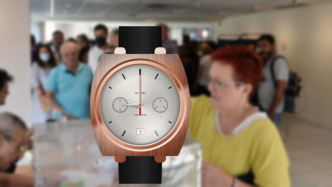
**9:00**
